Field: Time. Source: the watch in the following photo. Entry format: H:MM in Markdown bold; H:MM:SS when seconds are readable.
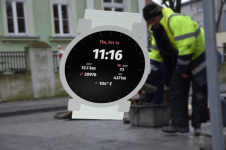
**11:16**
